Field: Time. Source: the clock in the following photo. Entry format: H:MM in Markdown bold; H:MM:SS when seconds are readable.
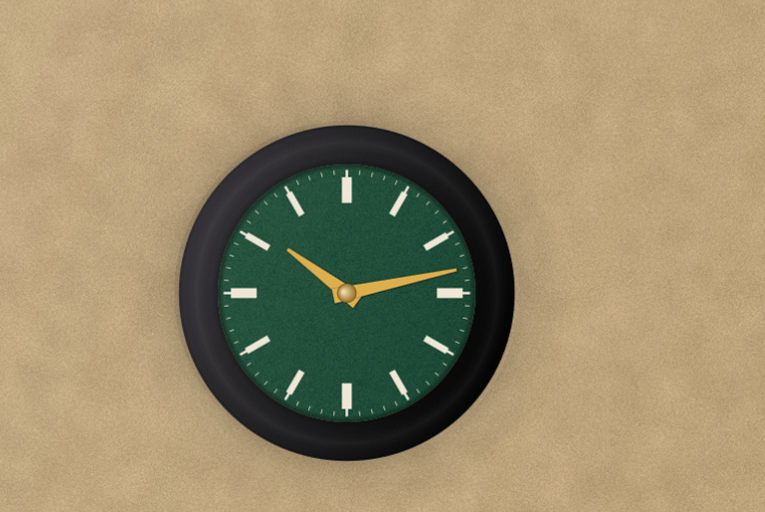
**10:13**
